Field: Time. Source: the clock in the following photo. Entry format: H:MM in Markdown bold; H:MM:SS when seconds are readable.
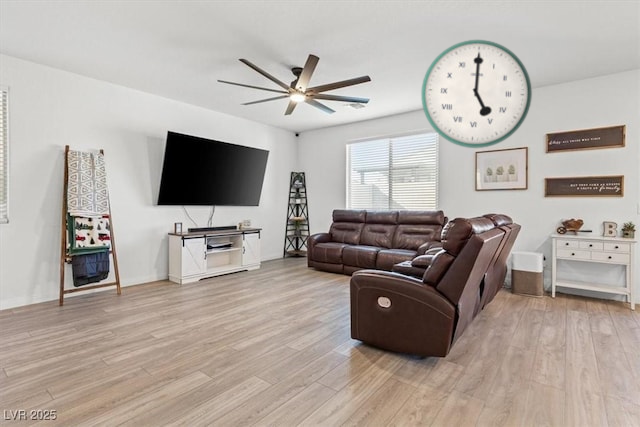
**5:00**
